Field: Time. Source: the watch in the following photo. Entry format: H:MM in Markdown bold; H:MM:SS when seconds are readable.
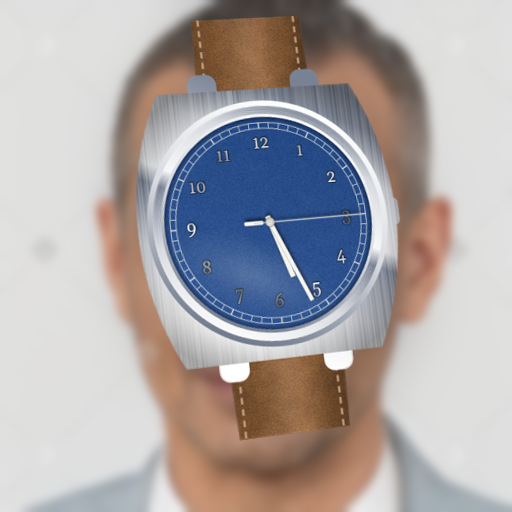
**5:26:15**
